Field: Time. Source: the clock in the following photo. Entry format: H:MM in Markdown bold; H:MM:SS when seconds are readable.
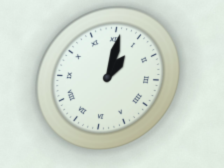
**1:01**
